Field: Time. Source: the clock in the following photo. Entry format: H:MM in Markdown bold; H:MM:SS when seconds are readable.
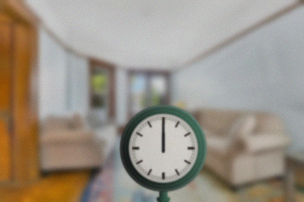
**12:00**
